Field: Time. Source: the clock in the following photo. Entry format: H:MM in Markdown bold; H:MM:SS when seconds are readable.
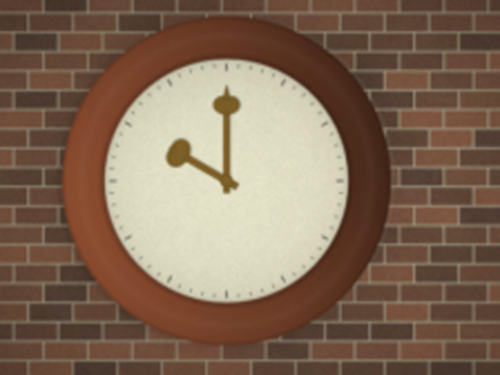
**10:00**
